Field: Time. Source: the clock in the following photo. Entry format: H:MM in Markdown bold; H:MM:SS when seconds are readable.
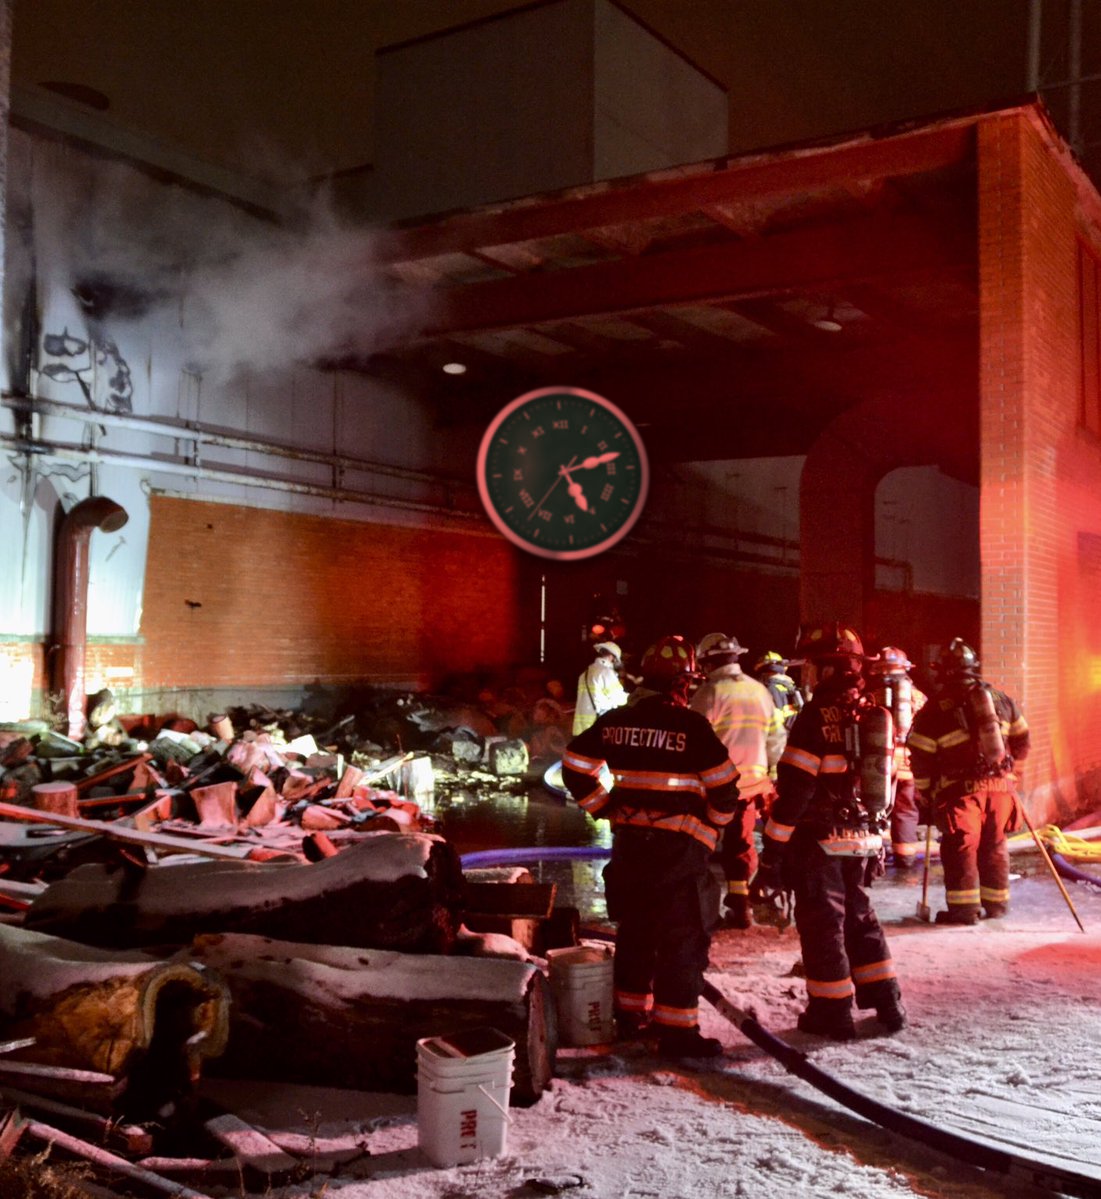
**5:12:37**
